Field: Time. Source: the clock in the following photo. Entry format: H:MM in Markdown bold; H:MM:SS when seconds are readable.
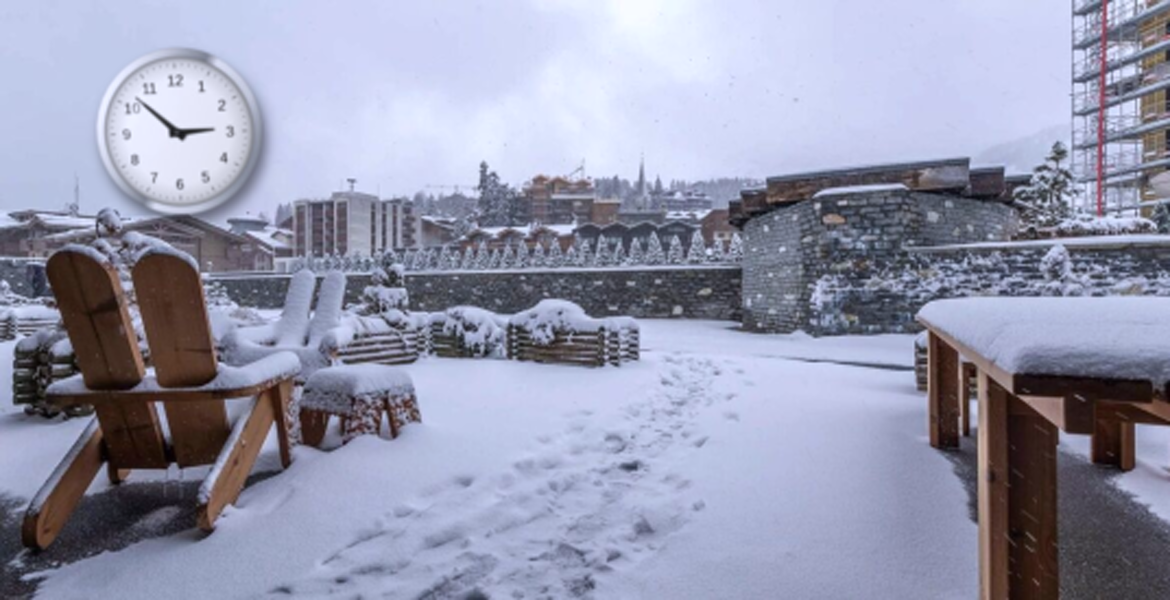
**2:52**
